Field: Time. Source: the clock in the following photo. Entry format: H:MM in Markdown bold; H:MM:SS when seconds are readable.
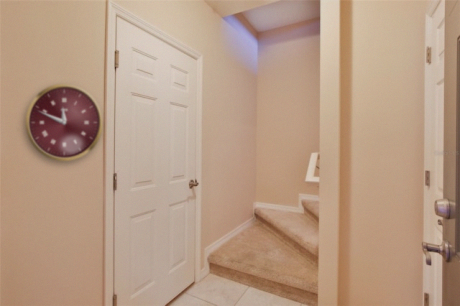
**11:49**
